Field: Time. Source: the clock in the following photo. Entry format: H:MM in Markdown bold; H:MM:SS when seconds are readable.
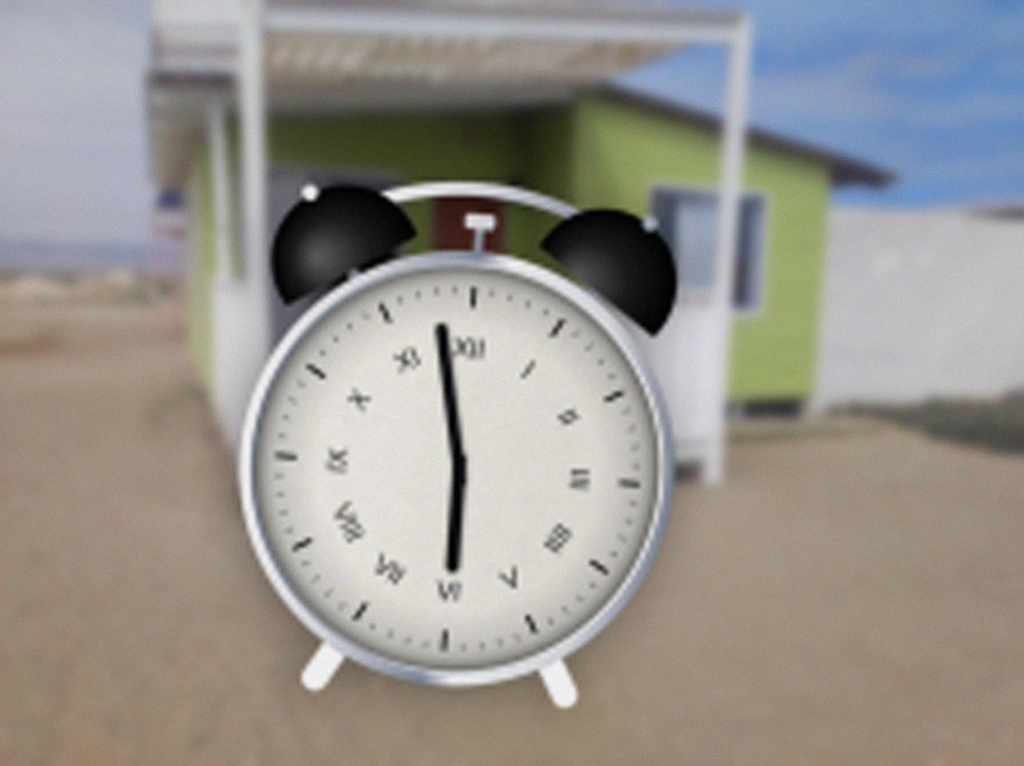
**5:58**
